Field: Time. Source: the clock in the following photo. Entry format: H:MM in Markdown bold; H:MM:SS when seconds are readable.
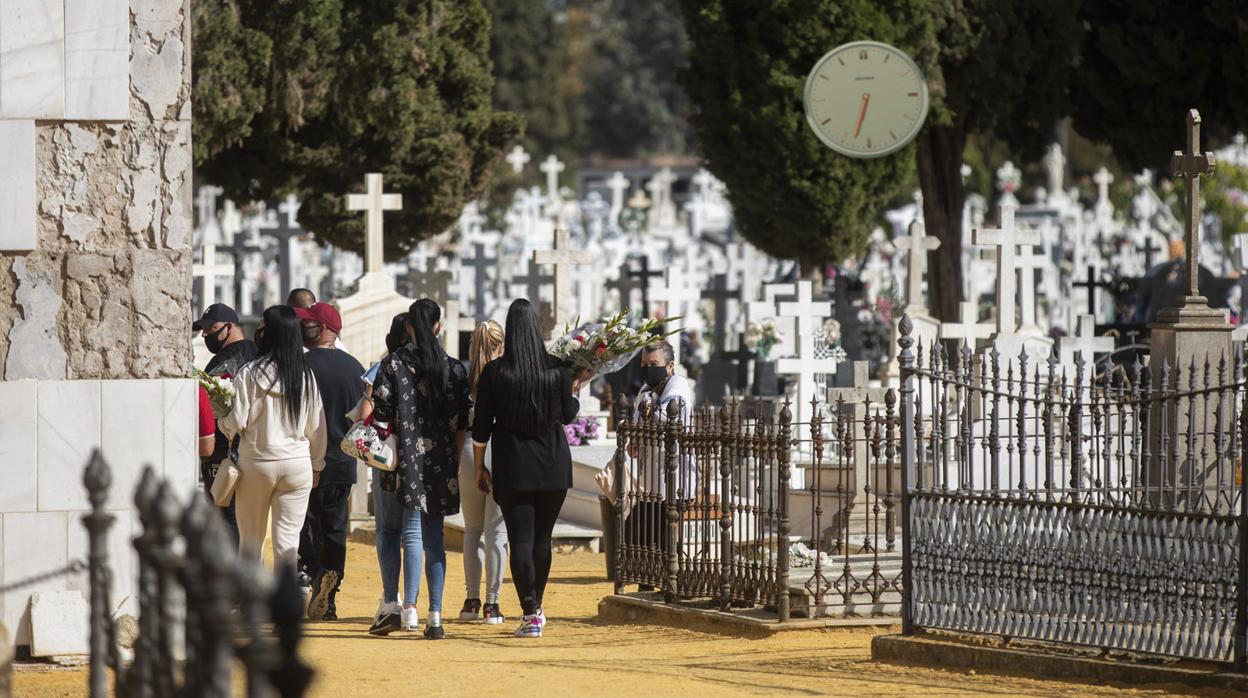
**6:33**
